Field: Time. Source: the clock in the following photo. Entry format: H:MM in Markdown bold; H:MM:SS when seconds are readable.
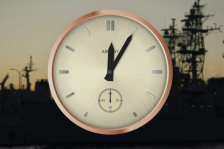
**12:05**
